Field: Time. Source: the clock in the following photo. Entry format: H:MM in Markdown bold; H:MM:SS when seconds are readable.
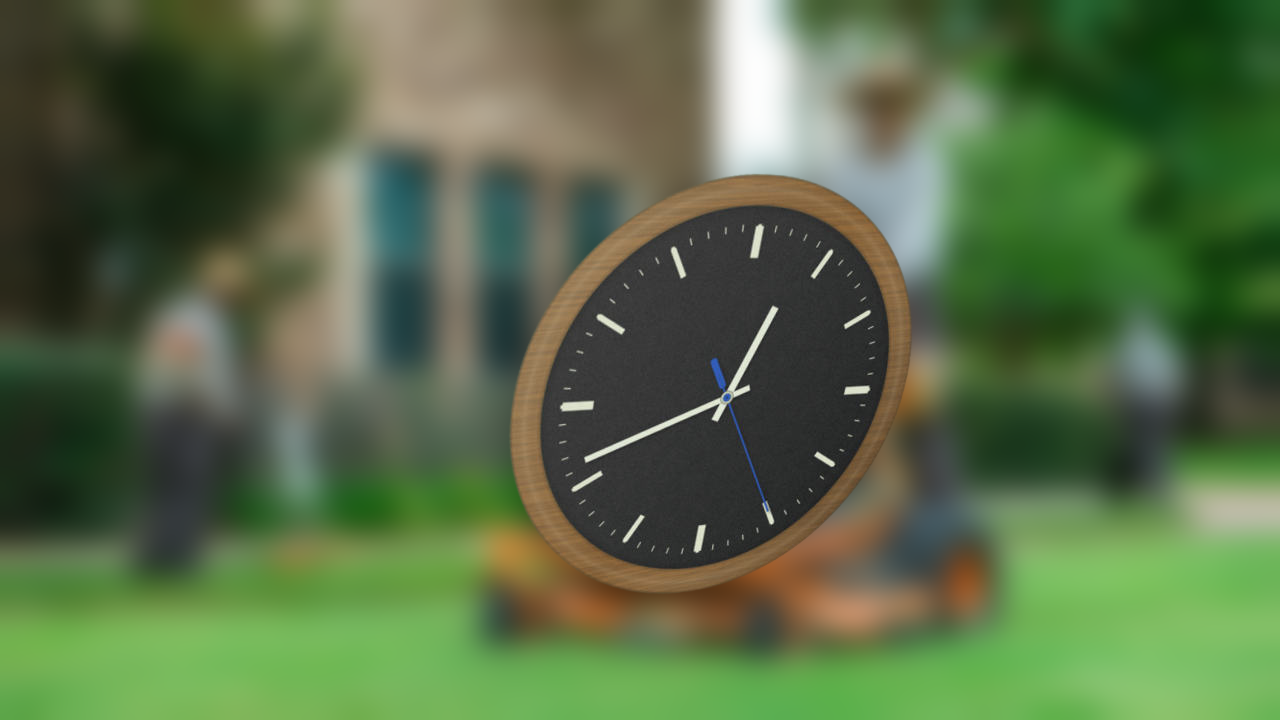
**12:41:25**
